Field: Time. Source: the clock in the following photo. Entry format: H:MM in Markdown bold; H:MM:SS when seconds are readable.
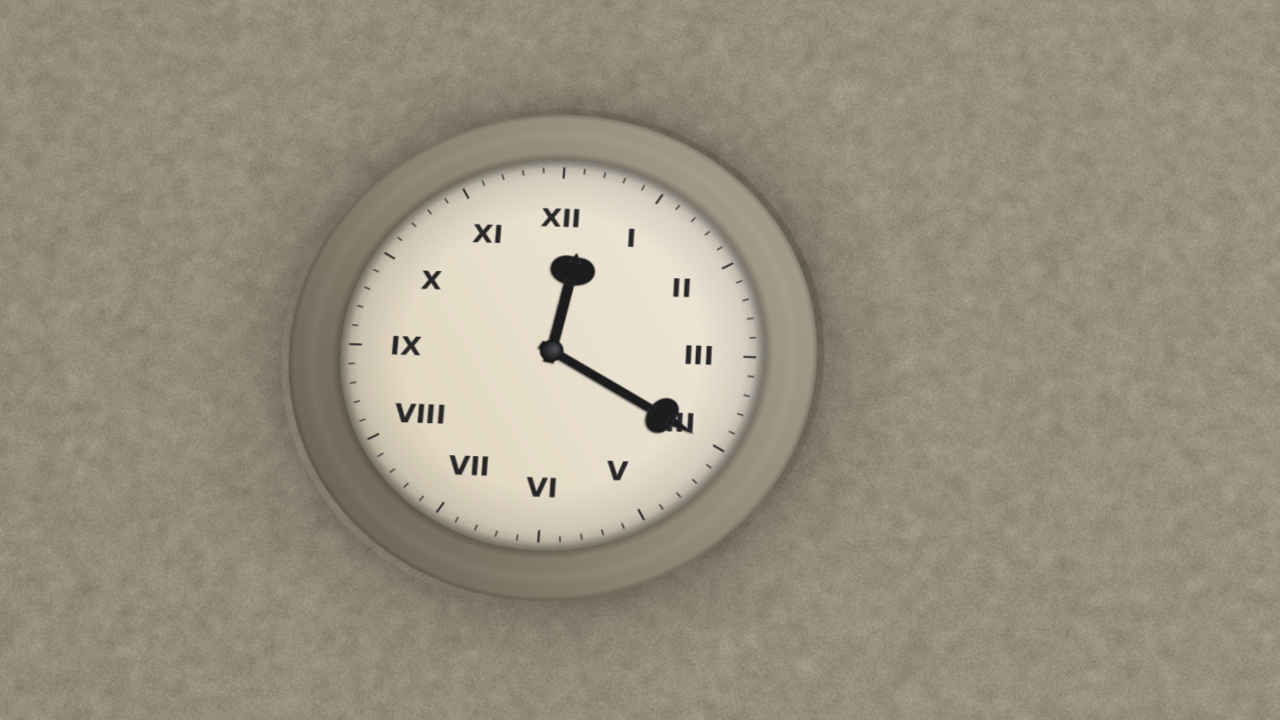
**12:20**
